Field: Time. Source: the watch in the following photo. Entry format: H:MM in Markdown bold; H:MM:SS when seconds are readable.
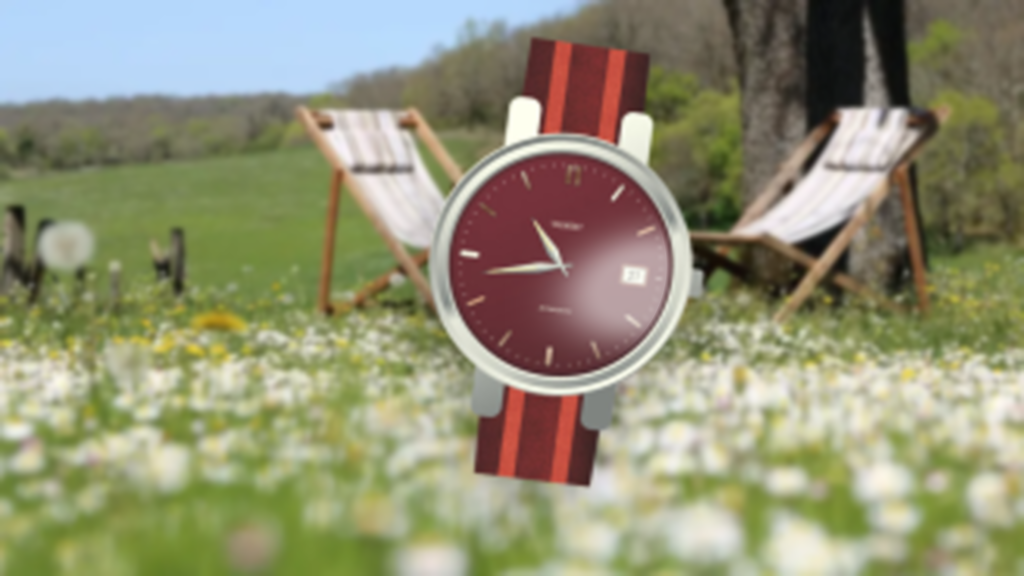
**10:43**
